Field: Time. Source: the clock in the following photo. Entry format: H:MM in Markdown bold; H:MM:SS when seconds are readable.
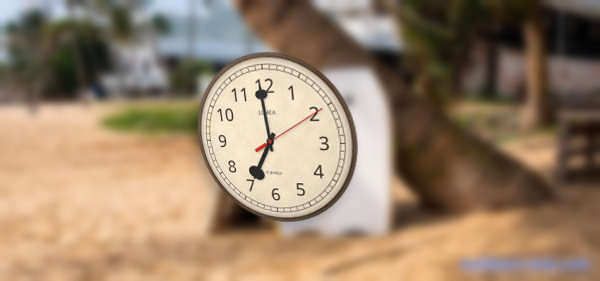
**6:59:10**
